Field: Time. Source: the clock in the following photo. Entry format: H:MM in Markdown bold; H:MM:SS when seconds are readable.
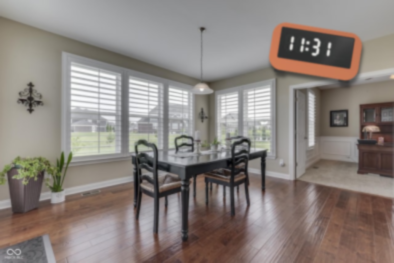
**11:31**
